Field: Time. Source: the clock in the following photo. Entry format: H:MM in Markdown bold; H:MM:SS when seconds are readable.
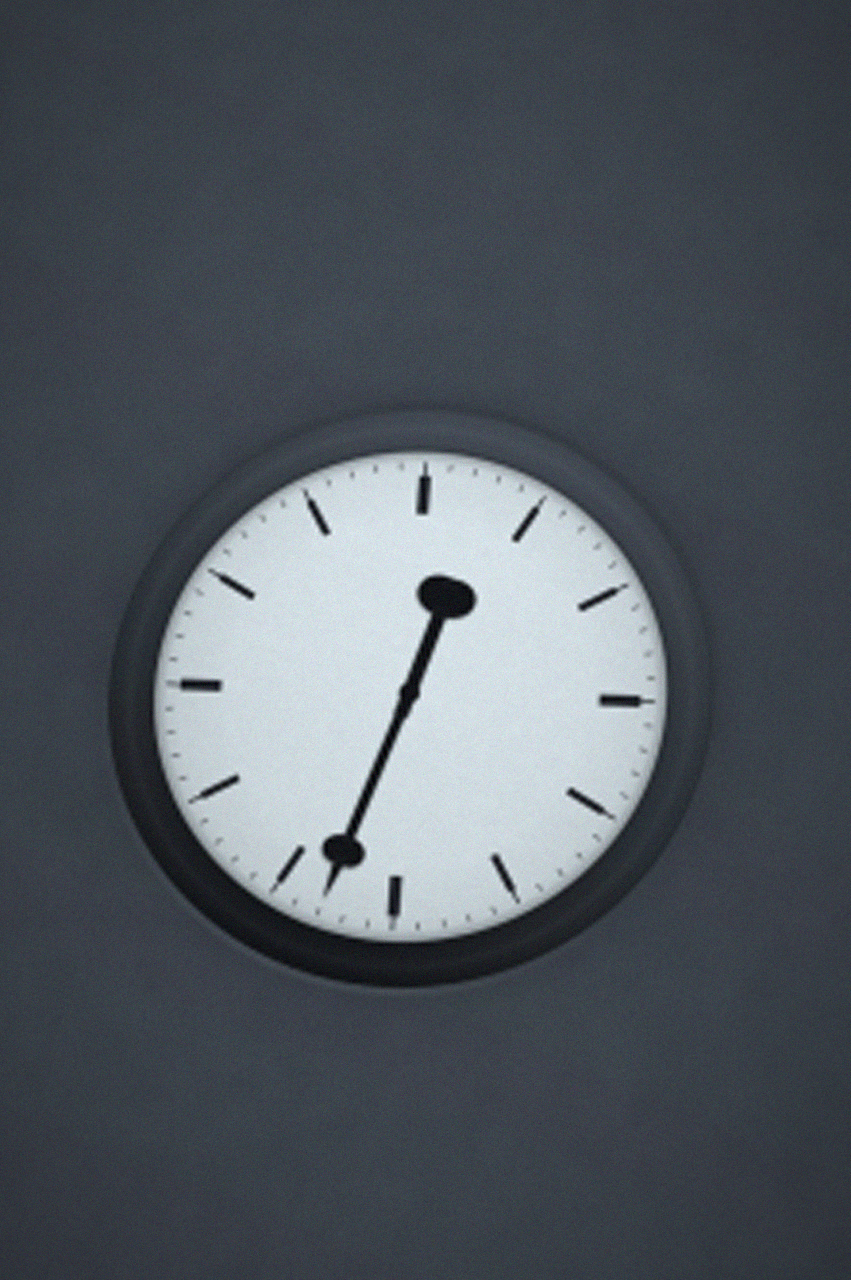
**12:33**
